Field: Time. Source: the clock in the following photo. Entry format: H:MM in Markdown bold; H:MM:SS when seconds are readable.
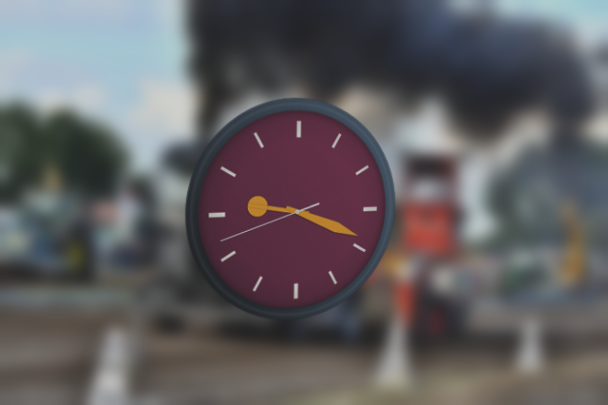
**9:18:42**
